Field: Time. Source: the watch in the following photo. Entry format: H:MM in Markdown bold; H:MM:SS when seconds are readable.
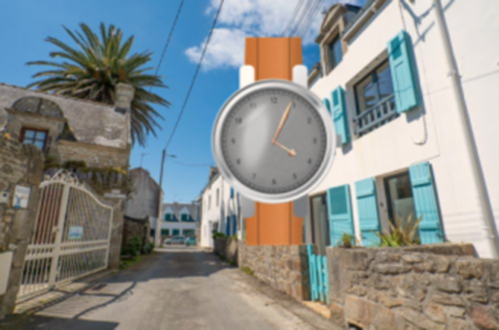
**4:04**
